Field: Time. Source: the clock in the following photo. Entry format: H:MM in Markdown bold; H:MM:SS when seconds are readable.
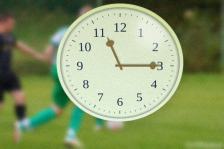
**11:15**
